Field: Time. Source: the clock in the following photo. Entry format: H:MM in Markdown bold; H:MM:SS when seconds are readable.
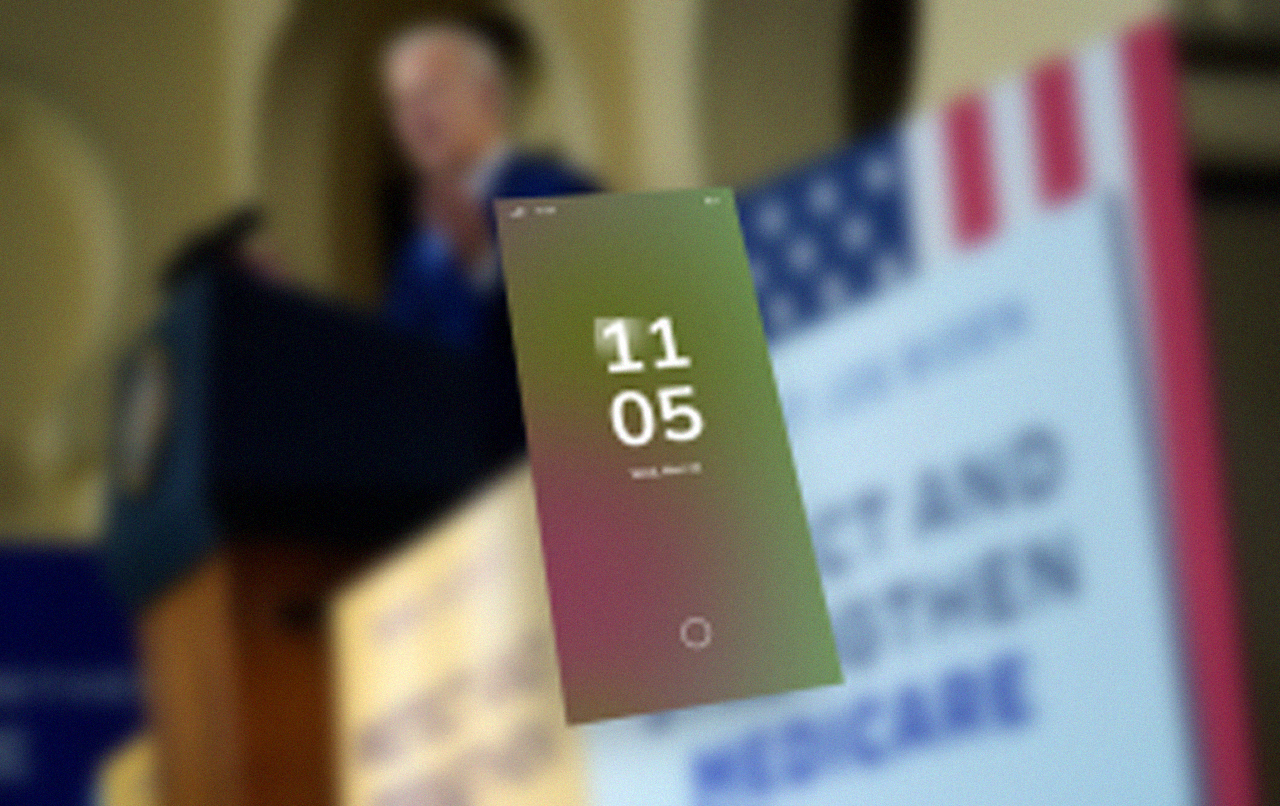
**11:05**
